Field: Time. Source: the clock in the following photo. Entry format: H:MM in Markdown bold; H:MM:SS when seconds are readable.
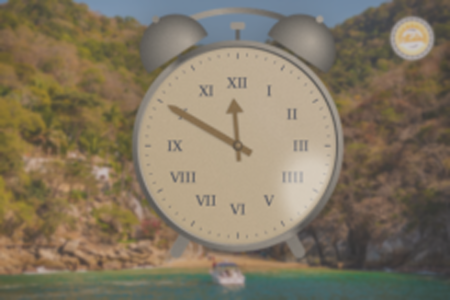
**11:50**
